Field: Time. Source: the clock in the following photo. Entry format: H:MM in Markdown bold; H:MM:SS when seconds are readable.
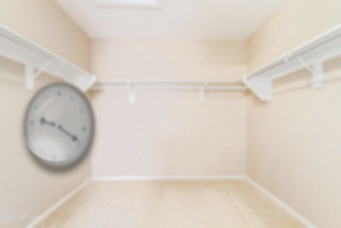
**9:19**
